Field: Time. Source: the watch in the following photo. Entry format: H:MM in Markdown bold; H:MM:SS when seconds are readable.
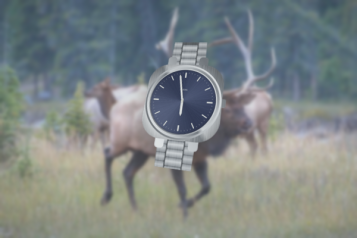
**5:58**
